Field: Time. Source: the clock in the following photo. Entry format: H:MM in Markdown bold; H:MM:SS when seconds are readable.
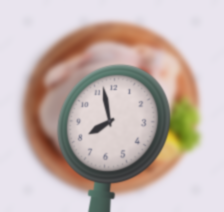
**7:57**
